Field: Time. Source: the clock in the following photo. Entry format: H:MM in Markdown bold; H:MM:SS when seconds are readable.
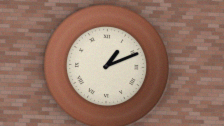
**1:11**
